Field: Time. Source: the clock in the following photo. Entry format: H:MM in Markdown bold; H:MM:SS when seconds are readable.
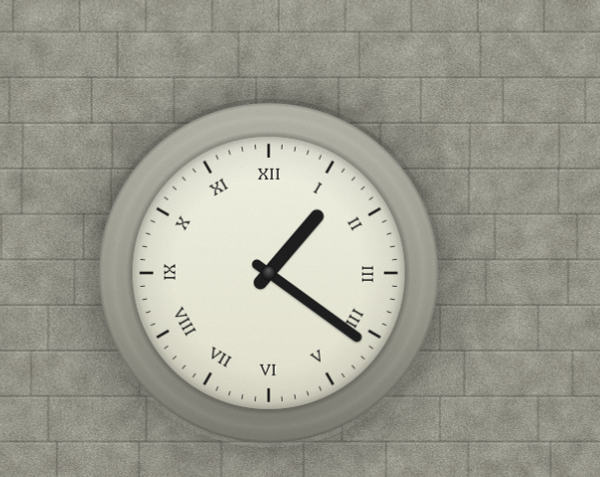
**1:21**
